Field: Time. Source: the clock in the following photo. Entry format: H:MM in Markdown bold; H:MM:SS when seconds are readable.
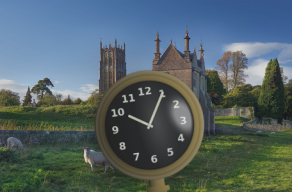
**10:05**
